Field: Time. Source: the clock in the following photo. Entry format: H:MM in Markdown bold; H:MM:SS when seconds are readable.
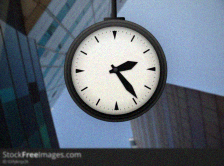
**2:24**
